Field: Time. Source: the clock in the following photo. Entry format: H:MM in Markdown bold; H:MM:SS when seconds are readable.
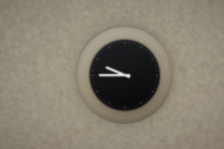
**9:45**
